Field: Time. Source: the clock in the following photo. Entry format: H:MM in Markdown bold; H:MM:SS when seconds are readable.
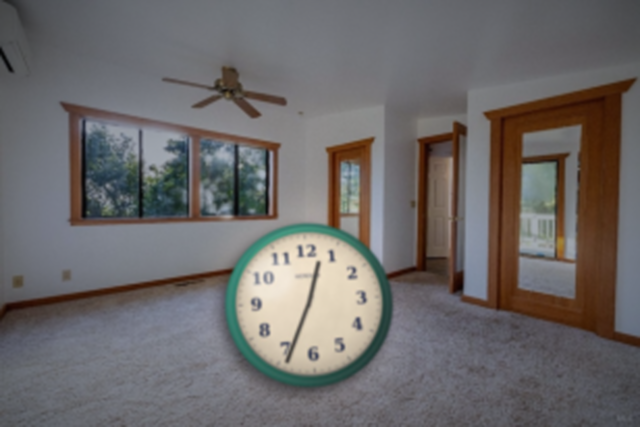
**12:34**
